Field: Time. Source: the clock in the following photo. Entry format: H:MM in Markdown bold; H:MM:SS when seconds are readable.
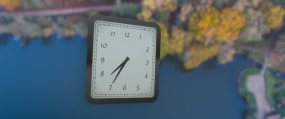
**7:35**
